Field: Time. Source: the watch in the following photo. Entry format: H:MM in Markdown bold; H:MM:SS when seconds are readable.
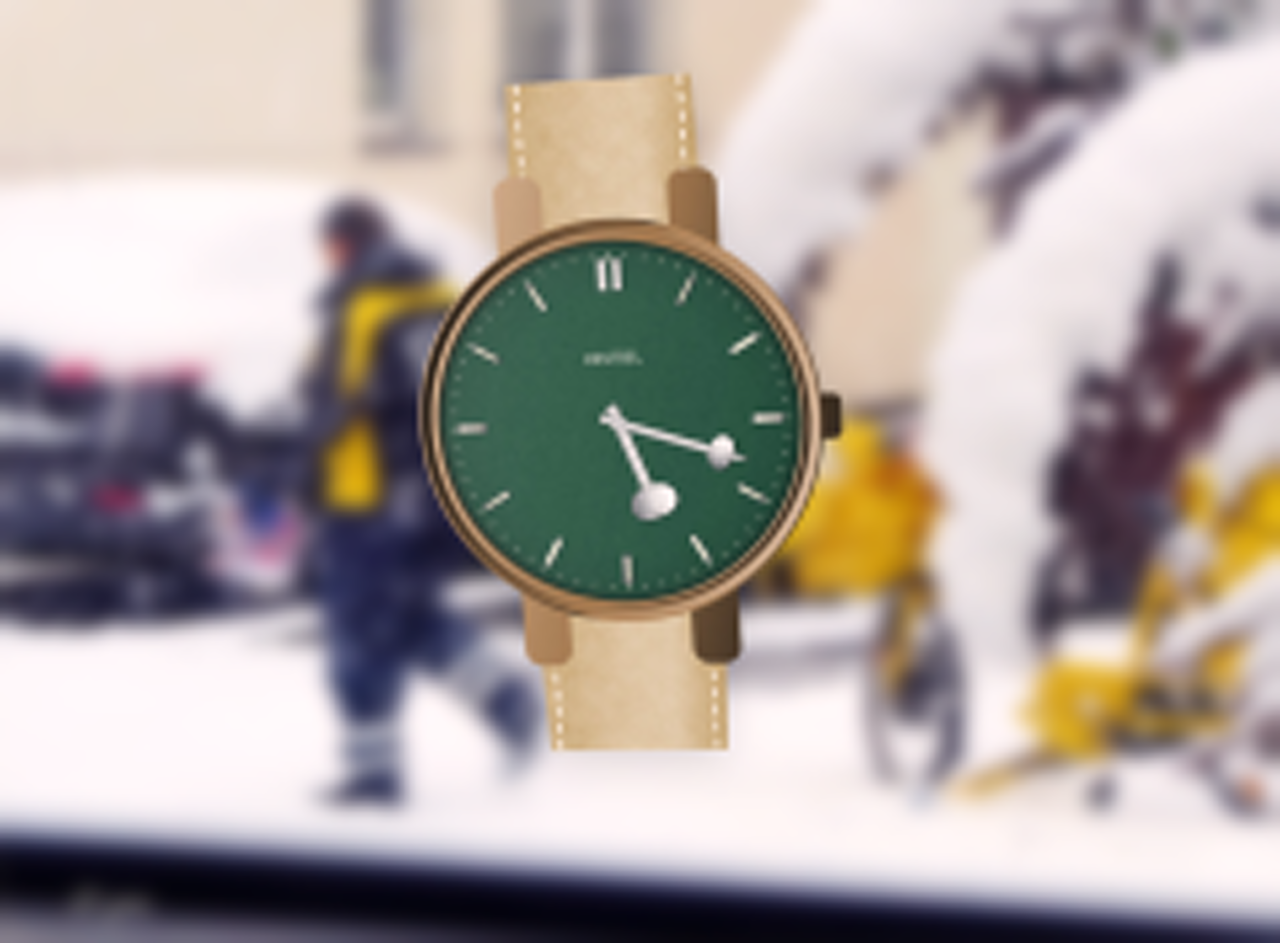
**5:18**
